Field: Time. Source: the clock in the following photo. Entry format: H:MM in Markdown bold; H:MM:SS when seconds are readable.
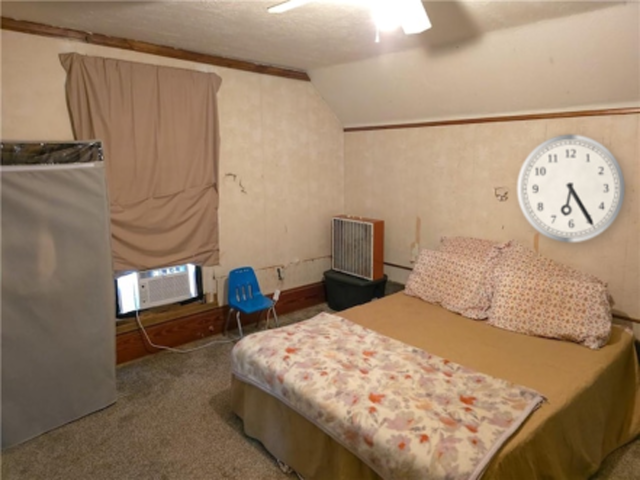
**6:25**
